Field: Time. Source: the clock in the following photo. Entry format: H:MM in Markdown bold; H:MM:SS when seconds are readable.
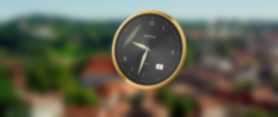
**9:32**
